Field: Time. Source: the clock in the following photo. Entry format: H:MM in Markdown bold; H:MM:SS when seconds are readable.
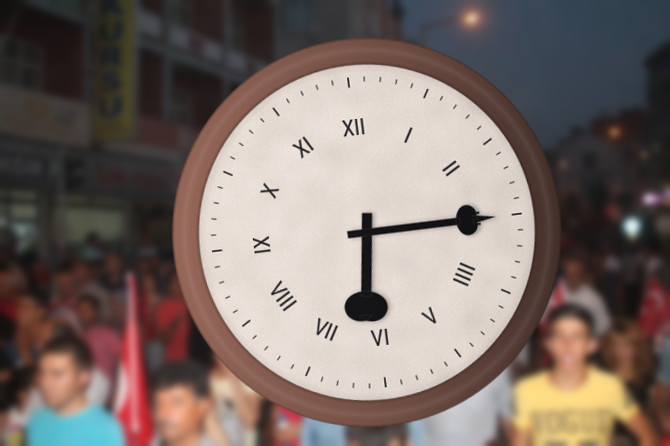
**6:15**
